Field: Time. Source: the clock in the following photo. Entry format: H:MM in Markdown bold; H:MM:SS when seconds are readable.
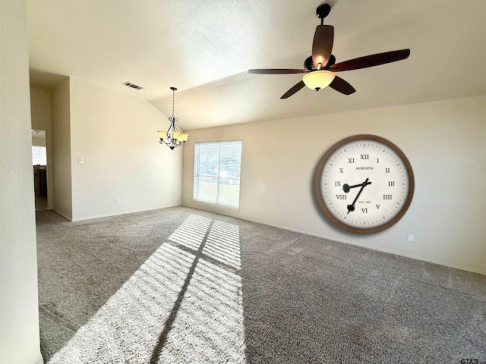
**8:35**
